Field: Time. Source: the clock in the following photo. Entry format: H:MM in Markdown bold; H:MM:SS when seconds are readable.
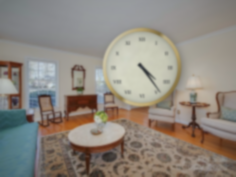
**4:24**
